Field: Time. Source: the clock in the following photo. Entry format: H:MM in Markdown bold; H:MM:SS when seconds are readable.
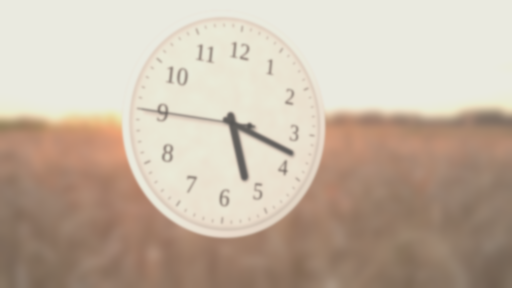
**5:17:45**
